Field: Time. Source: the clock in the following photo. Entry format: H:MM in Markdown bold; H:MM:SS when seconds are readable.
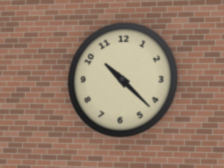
**10:22**
